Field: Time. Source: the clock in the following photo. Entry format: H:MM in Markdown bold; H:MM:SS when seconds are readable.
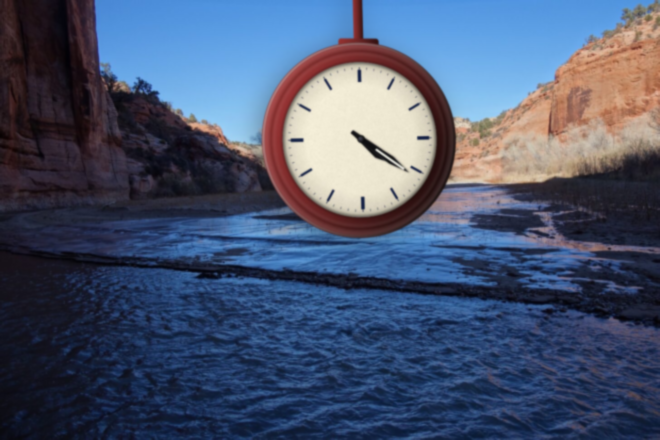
**4:21**
